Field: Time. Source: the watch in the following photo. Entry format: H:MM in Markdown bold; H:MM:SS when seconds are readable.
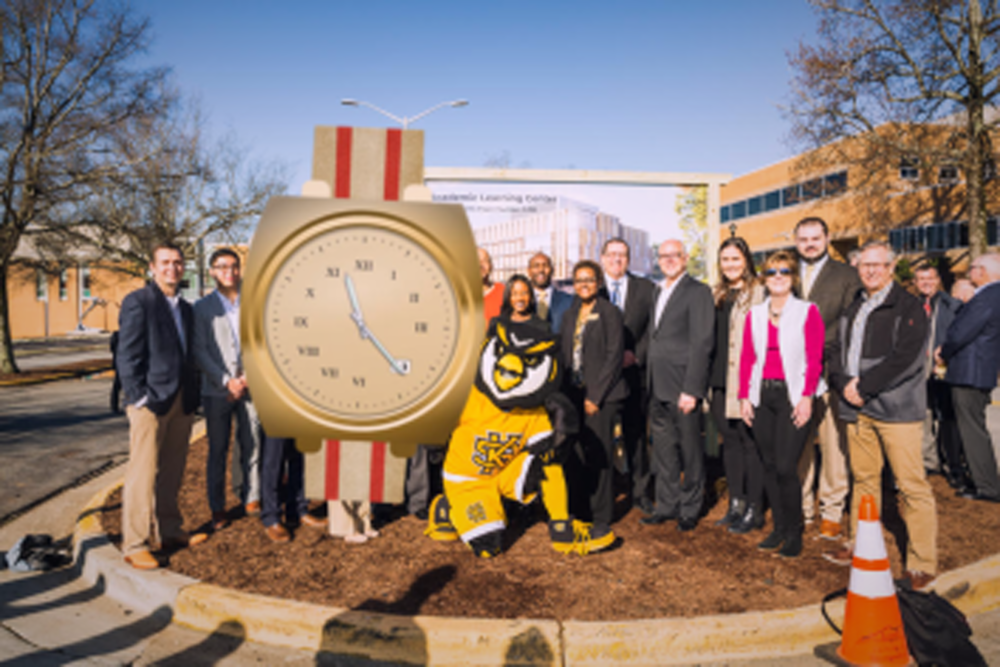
**11:23**
